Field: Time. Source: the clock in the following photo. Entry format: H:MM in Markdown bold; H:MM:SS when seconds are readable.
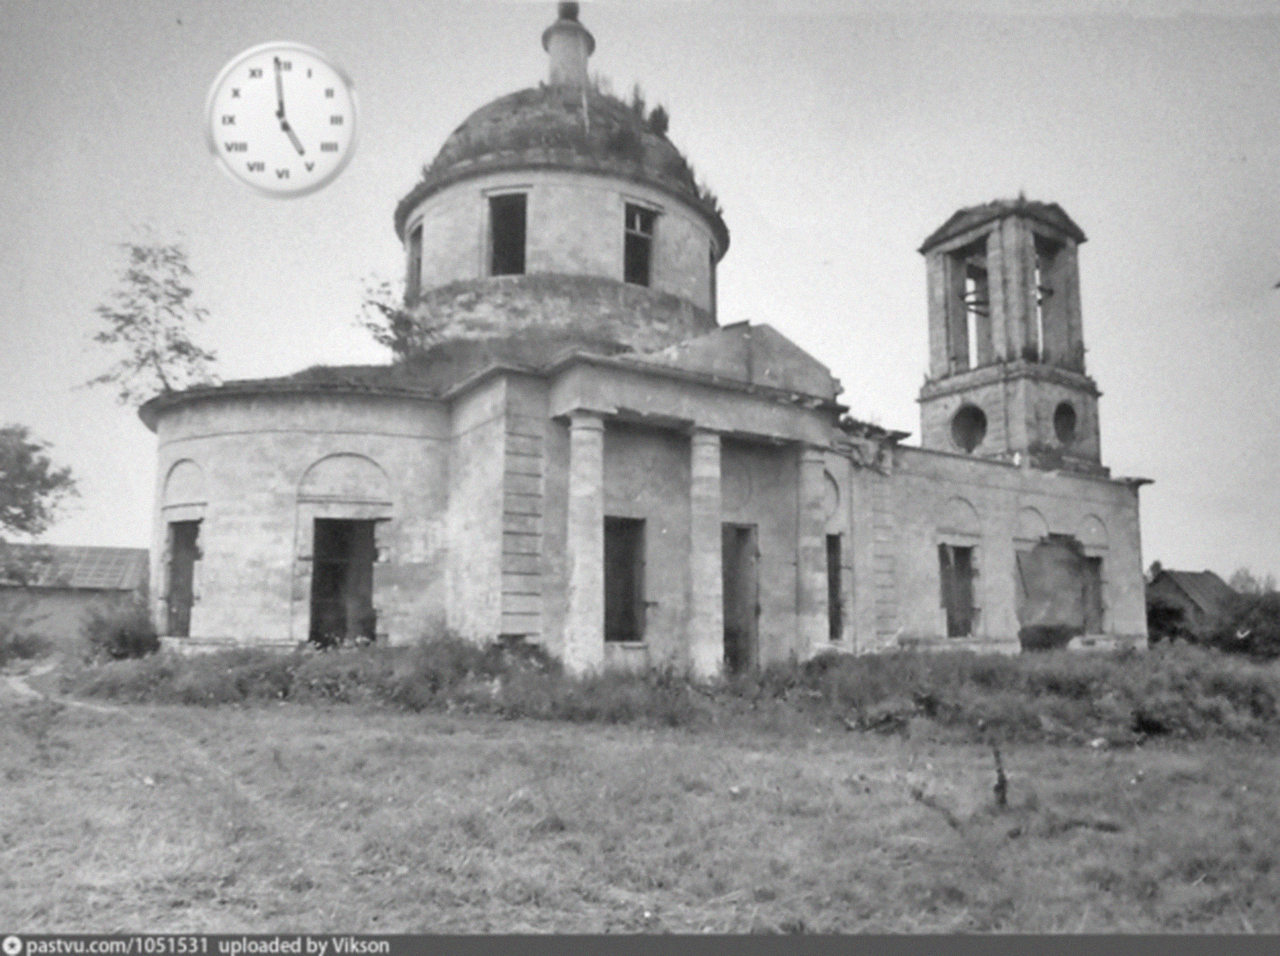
**4:59**
